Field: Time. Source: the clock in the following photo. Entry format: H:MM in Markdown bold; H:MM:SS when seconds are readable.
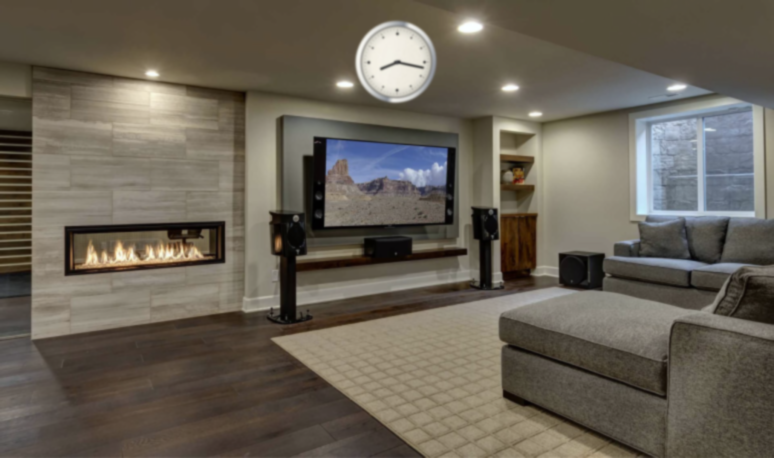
**8:17**
